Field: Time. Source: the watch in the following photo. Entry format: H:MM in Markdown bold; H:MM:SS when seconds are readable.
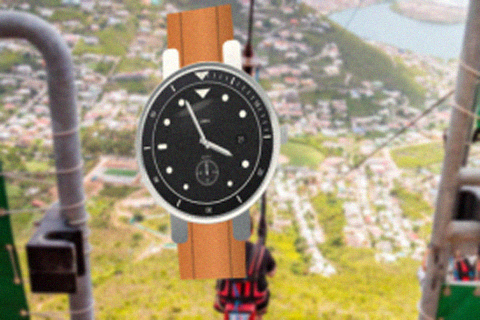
**3:56**
